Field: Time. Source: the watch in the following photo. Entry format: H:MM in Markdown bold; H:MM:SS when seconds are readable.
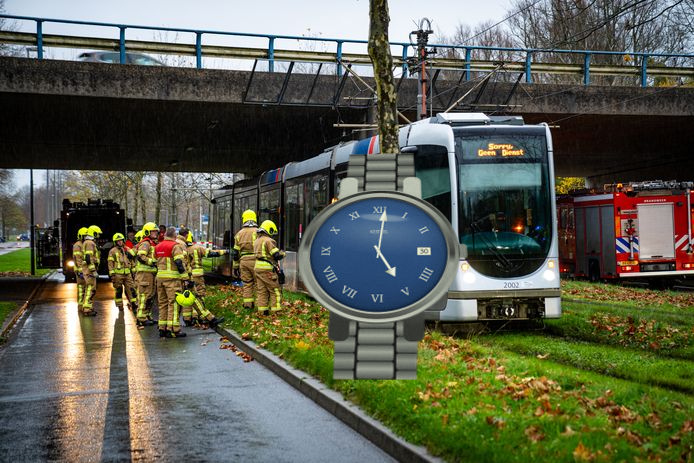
**5:01**
